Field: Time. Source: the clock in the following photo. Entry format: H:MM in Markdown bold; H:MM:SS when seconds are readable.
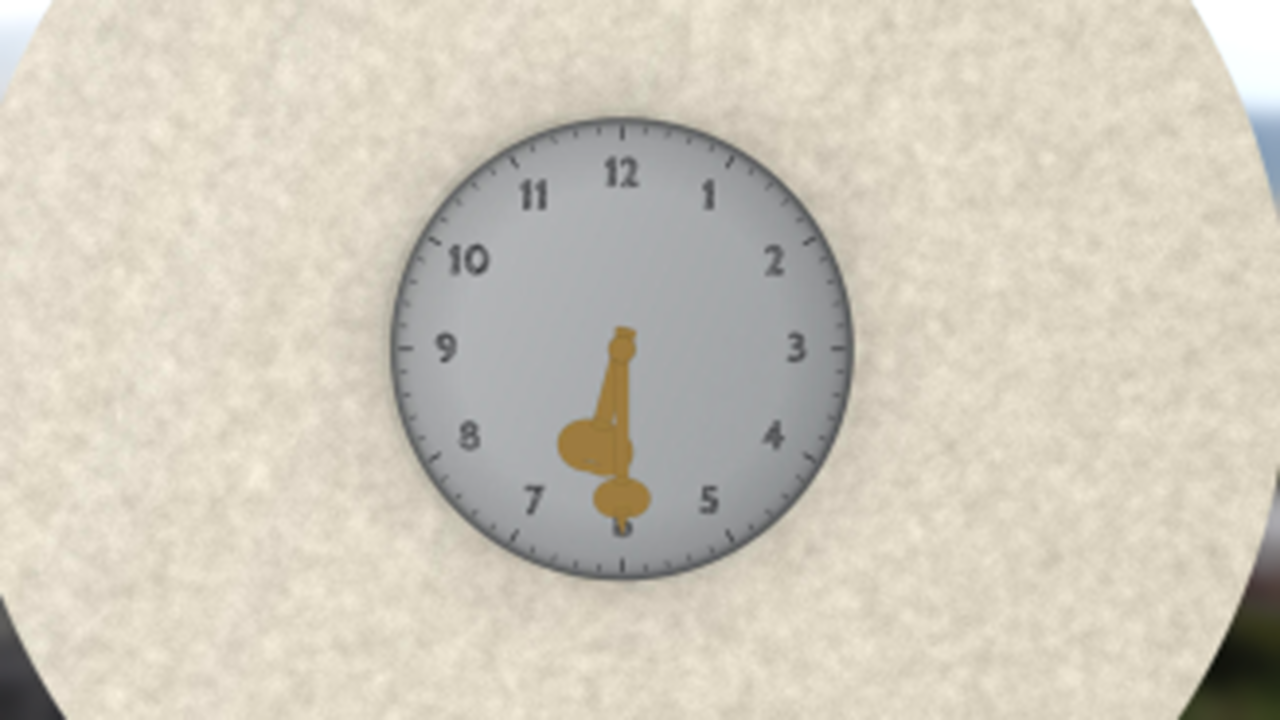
**6:30**
